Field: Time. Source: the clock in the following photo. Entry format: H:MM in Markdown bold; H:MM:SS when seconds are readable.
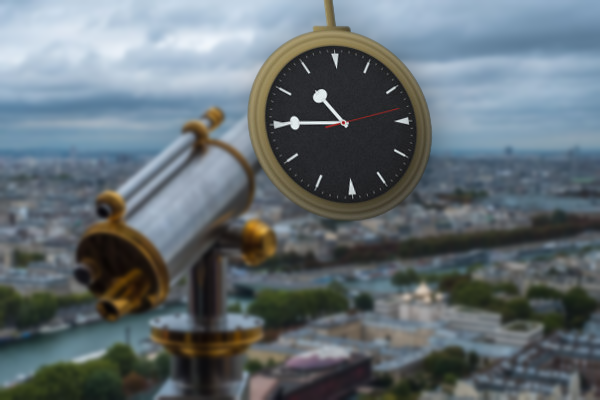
**10:45:13**
